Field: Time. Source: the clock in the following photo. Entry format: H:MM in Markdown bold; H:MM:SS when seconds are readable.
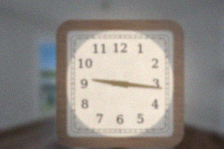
**9:16**
